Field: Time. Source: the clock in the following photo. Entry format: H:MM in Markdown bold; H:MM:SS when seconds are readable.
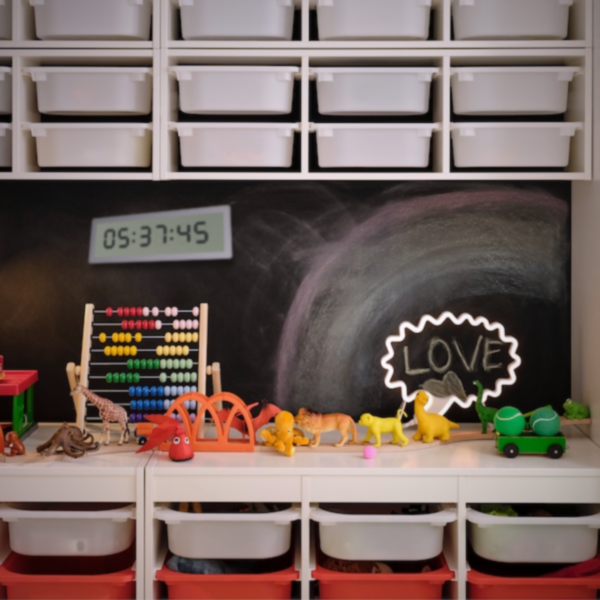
**5:37:45**
